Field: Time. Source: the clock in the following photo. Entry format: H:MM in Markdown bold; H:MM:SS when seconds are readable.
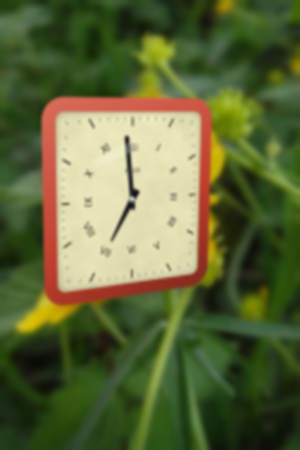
**6:59**
